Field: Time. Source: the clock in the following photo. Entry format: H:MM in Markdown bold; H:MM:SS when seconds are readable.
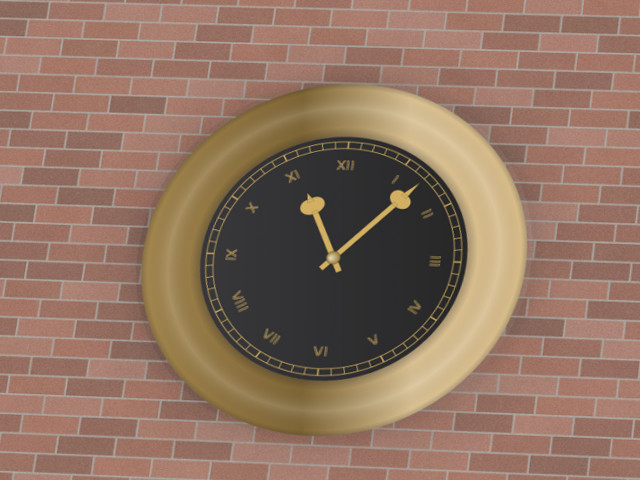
**11:07**
